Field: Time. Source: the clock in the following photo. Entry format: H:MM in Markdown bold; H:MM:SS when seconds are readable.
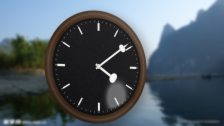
**4:09**
